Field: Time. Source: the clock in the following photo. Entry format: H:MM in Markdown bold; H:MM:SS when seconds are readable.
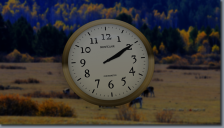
**2:10**
